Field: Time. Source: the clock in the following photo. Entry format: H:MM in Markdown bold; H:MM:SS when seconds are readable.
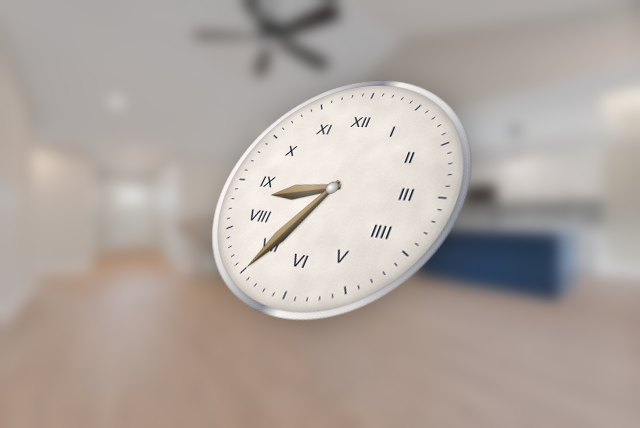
**8:35**
